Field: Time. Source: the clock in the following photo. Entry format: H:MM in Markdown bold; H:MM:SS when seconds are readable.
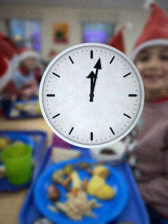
**12:02**
